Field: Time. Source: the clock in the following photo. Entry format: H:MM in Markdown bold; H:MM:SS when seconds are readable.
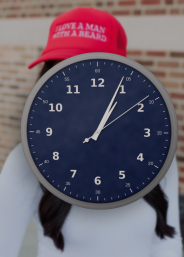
**1:04:09**
